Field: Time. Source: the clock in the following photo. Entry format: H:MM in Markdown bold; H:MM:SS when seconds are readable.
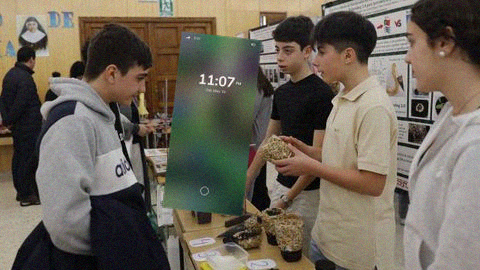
**11:07**
